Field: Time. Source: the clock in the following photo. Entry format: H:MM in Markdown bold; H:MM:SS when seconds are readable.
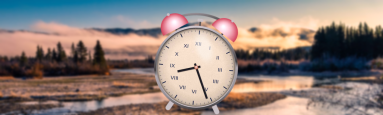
**8:26**
